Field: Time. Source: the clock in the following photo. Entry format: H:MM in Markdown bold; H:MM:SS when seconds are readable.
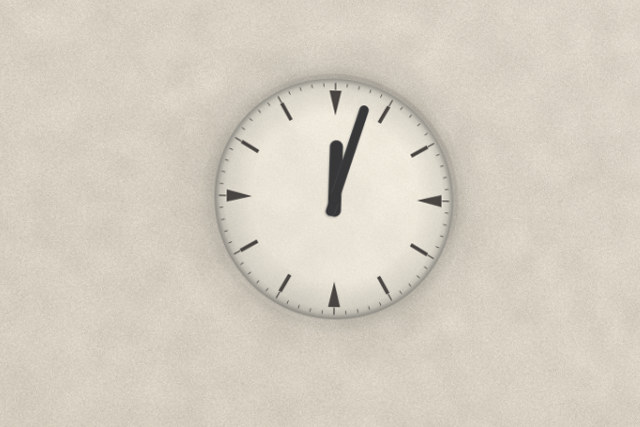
**12:03**
